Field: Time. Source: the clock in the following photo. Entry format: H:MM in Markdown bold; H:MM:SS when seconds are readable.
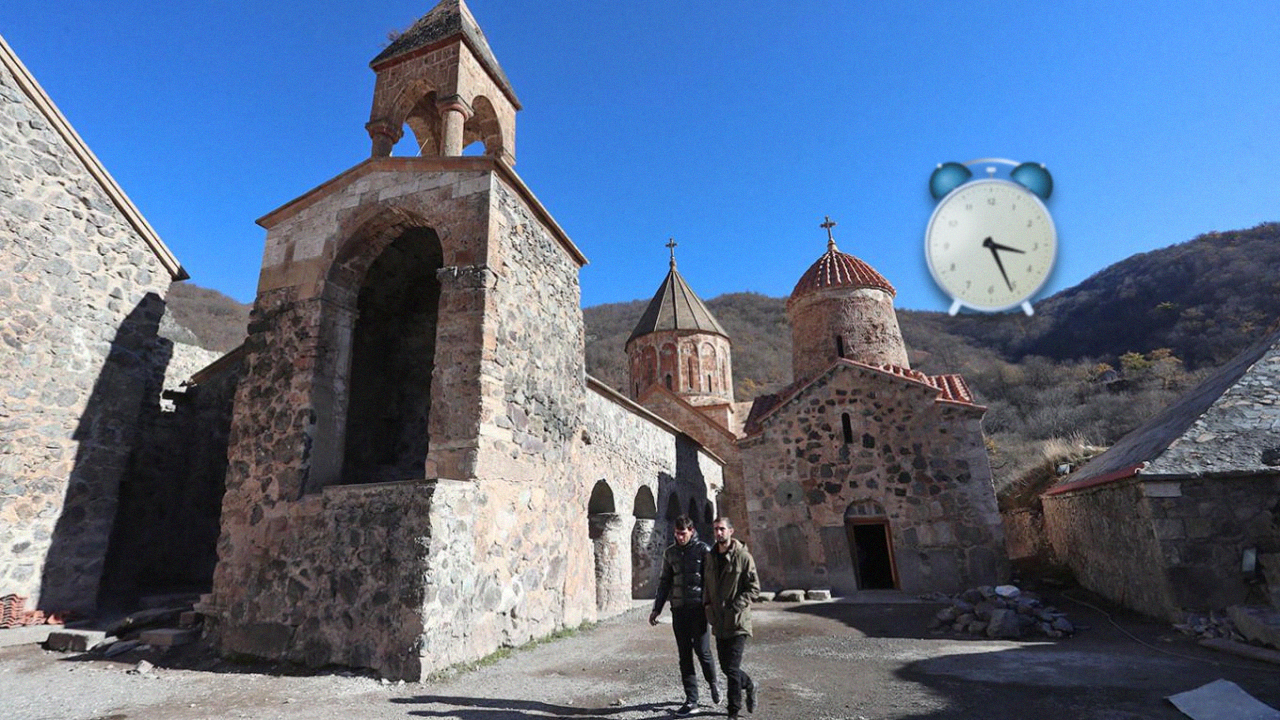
**3:26**
